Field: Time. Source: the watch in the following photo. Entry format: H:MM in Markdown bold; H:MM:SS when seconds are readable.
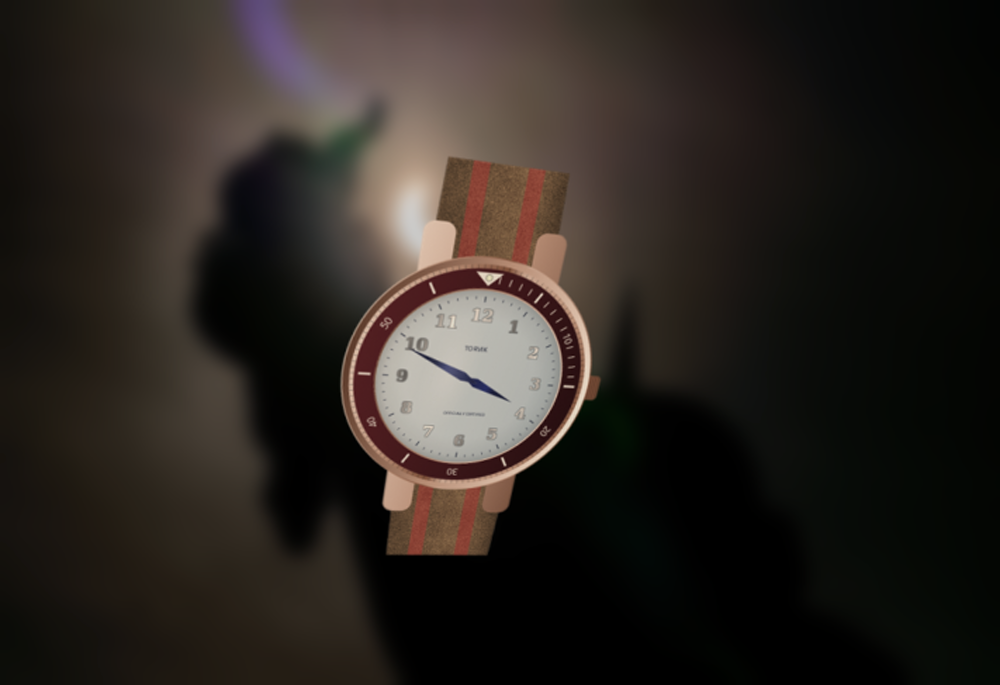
**3:49**
